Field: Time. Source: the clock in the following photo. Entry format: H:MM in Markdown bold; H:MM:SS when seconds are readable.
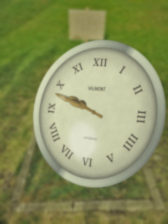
**9:48**
